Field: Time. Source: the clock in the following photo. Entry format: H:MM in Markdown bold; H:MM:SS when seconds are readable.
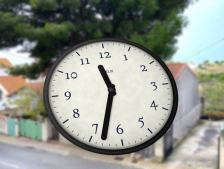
**11:33**
